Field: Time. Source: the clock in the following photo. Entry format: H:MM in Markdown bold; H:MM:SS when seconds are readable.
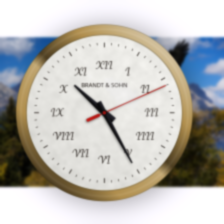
**10:25:11**
